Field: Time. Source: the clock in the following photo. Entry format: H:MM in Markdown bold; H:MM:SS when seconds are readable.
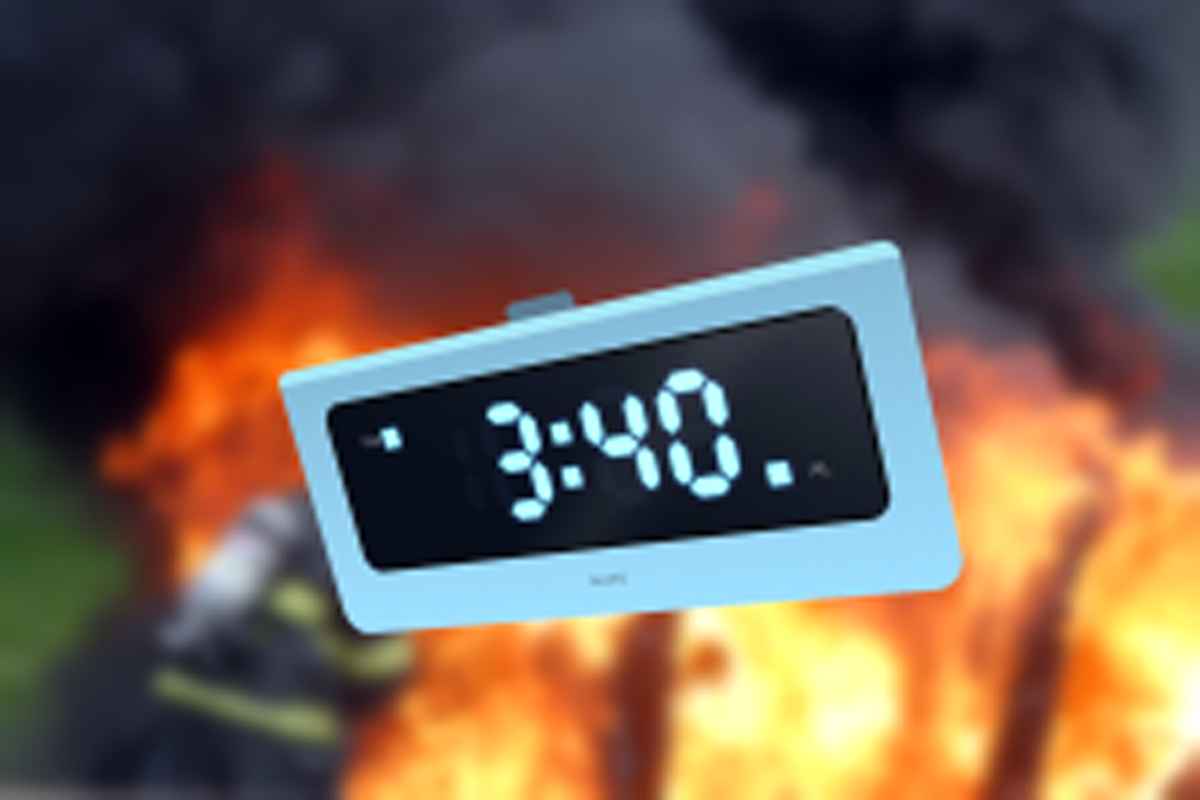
**3:40**
